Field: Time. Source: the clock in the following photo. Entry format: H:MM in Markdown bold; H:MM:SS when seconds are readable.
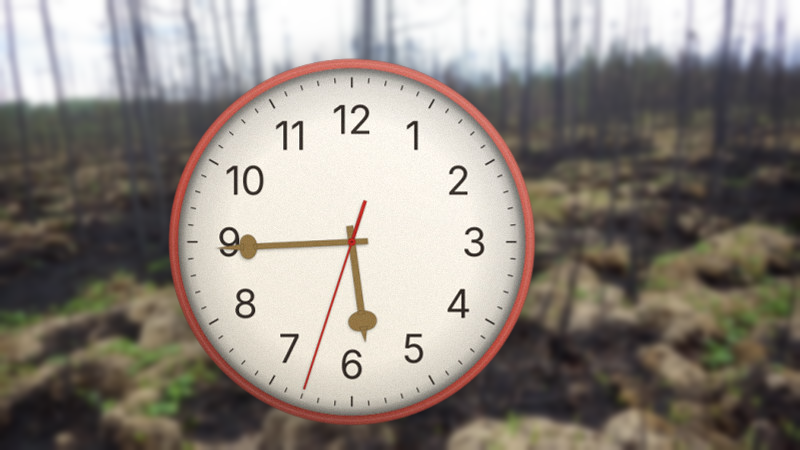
**5:44:33**
